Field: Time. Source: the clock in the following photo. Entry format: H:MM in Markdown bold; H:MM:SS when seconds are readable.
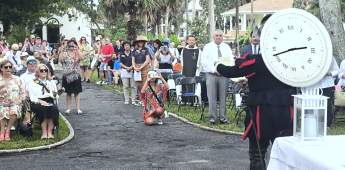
**2:42**
